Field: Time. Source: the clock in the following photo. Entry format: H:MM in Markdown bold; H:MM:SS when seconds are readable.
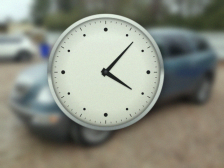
**4:07**
